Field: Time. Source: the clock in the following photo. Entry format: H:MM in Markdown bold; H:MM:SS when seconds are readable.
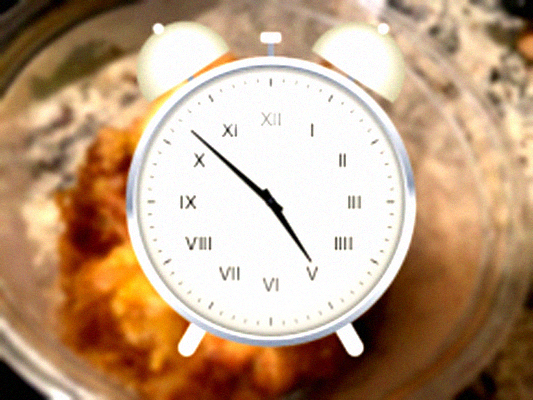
**4:52**
